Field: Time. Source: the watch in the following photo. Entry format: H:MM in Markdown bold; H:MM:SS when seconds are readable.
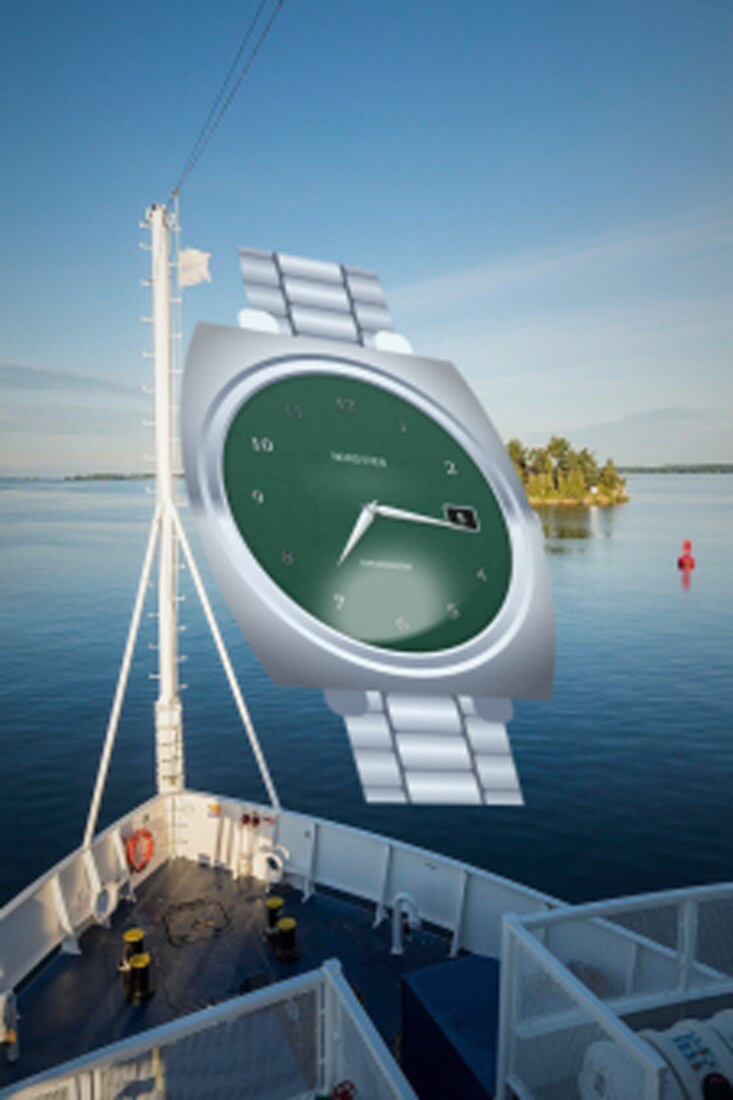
**7:16**
